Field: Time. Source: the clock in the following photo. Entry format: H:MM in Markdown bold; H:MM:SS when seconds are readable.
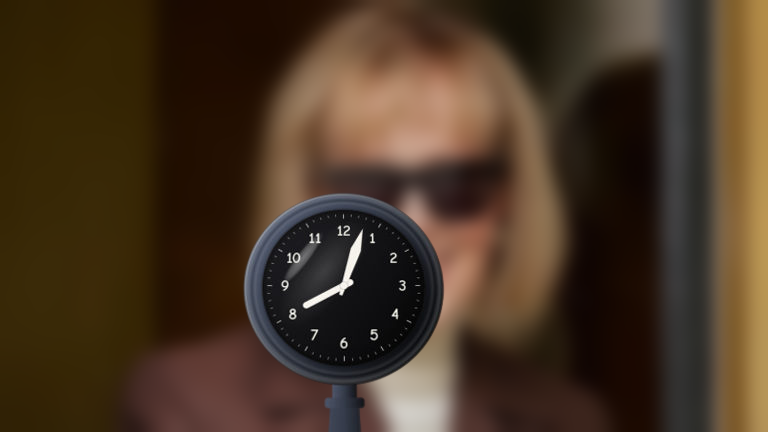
**8:03**
